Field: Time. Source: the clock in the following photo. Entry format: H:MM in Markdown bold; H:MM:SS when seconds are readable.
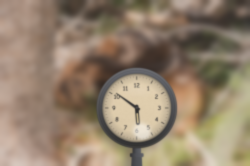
**5:51**
